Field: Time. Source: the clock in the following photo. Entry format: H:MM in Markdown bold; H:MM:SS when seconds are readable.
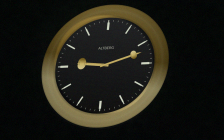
**9:12**
